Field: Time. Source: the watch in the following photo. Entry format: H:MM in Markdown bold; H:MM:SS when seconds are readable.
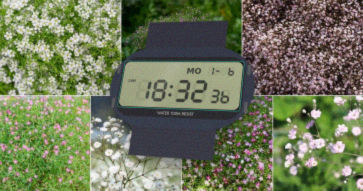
**18:32:36**
